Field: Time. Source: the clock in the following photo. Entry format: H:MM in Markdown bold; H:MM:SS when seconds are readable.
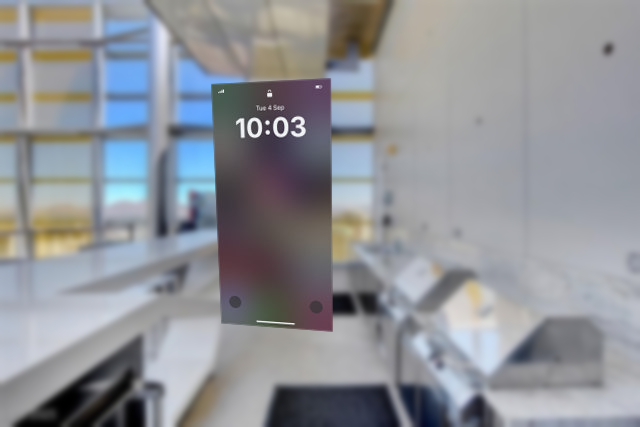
**10:03**
